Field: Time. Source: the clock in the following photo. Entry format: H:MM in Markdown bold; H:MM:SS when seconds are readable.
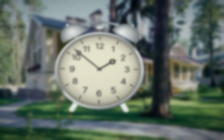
**1:52**
